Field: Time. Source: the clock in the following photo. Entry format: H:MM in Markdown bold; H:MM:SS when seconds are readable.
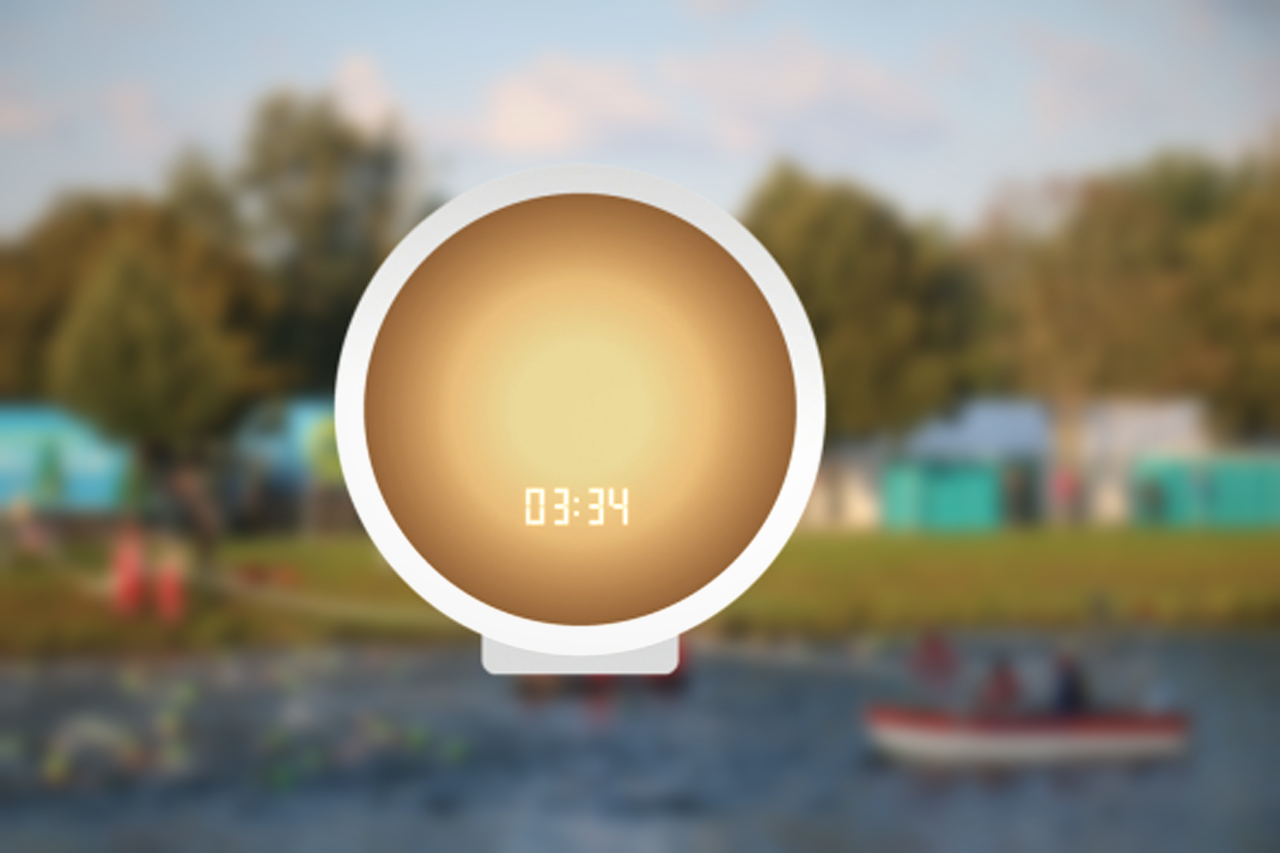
**3:34**
